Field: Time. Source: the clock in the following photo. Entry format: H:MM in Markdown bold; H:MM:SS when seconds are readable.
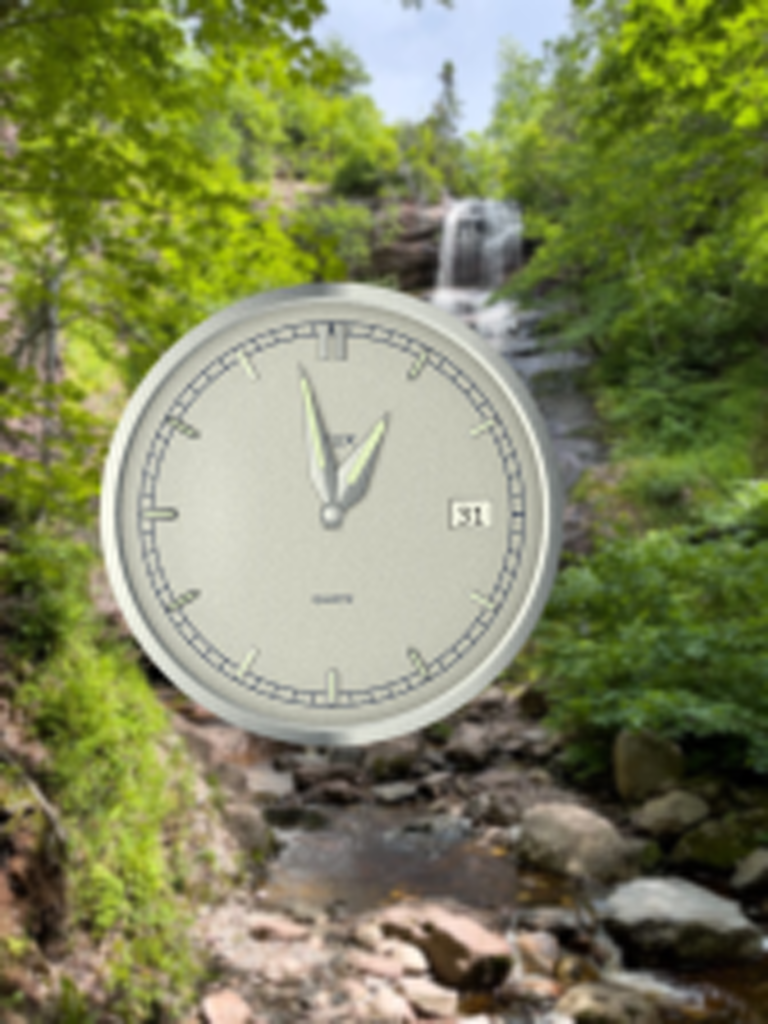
**12:58**
